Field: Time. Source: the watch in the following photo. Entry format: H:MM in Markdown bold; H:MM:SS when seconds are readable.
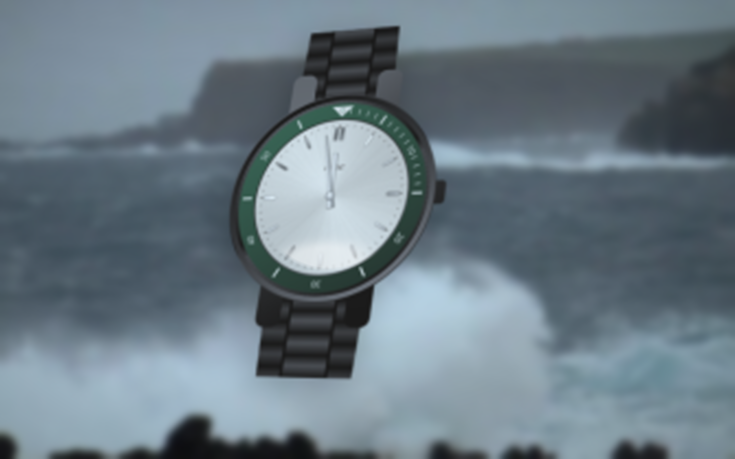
**11:58**
